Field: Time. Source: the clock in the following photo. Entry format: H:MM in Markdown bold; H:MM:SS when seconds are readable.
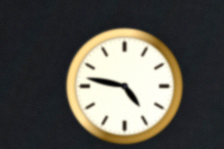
**4:47**
